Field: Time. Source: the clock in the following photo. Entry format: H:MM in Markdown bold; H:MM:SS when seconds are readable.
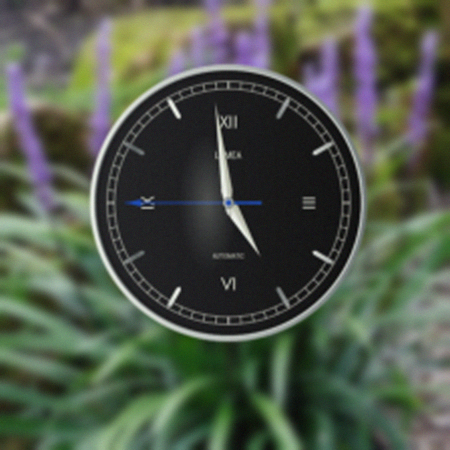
**4:58:45**
